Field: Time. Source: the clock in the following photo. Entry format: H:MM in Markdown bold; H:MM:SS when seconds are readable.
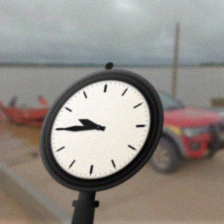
**9:45**
